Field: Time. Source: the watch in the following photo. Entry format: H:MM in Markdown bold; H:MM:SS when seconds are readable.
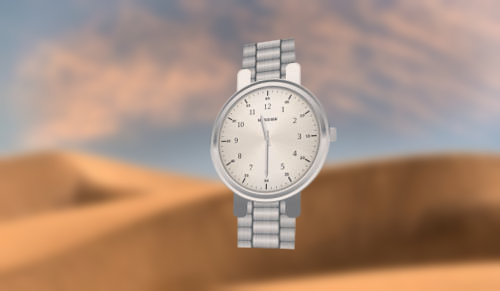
**11:30**
